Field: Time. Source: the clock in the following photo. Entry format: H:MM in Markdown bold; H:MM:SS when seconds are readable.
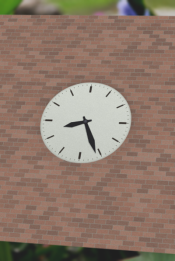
**8:26**
